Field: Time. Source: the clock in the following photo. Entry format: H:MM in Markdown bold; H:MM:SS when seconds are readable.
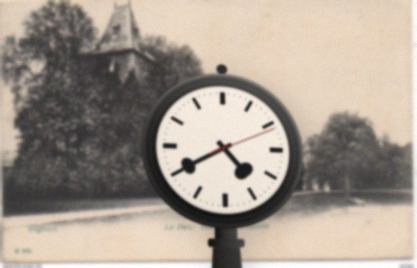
**4:40:11**
